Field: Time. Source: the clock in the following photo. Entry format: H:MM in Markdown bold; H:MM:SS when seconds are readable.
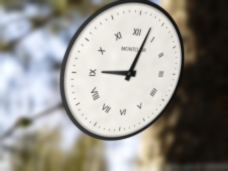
**9:03**
